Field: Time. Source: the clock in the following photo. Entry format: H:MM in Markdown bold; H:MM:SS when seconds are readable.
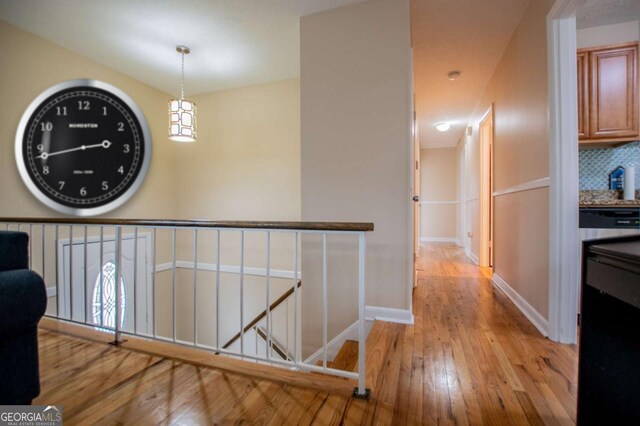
**2:43**
